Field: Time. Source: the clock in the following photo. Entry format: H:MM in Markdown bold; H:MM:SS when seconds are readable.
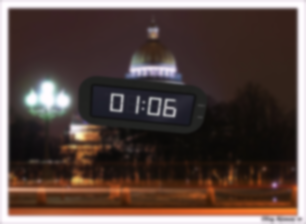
**1:06**
